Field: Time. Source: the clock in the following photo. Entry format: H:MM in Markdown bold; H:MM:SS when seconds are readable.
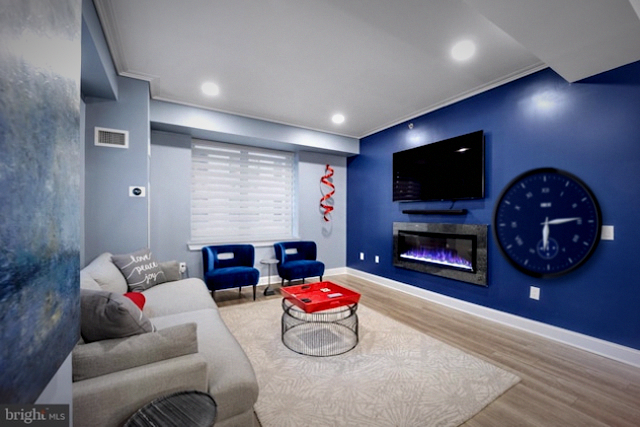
**6:14**
